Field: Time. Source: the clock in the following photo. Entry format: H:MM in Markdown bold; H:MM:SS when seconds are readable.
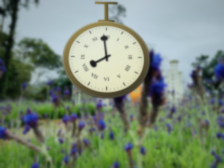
**7:59**
